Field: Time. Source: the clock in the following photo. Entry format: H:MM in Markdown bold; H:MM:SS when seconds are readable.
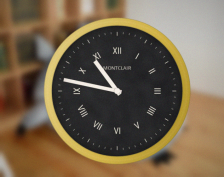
**10:47**
